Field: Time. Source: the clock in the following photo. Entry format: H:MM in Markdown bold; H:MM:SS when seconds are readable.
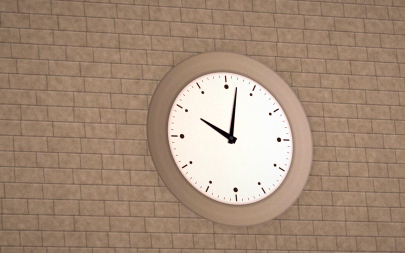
**10:02**
